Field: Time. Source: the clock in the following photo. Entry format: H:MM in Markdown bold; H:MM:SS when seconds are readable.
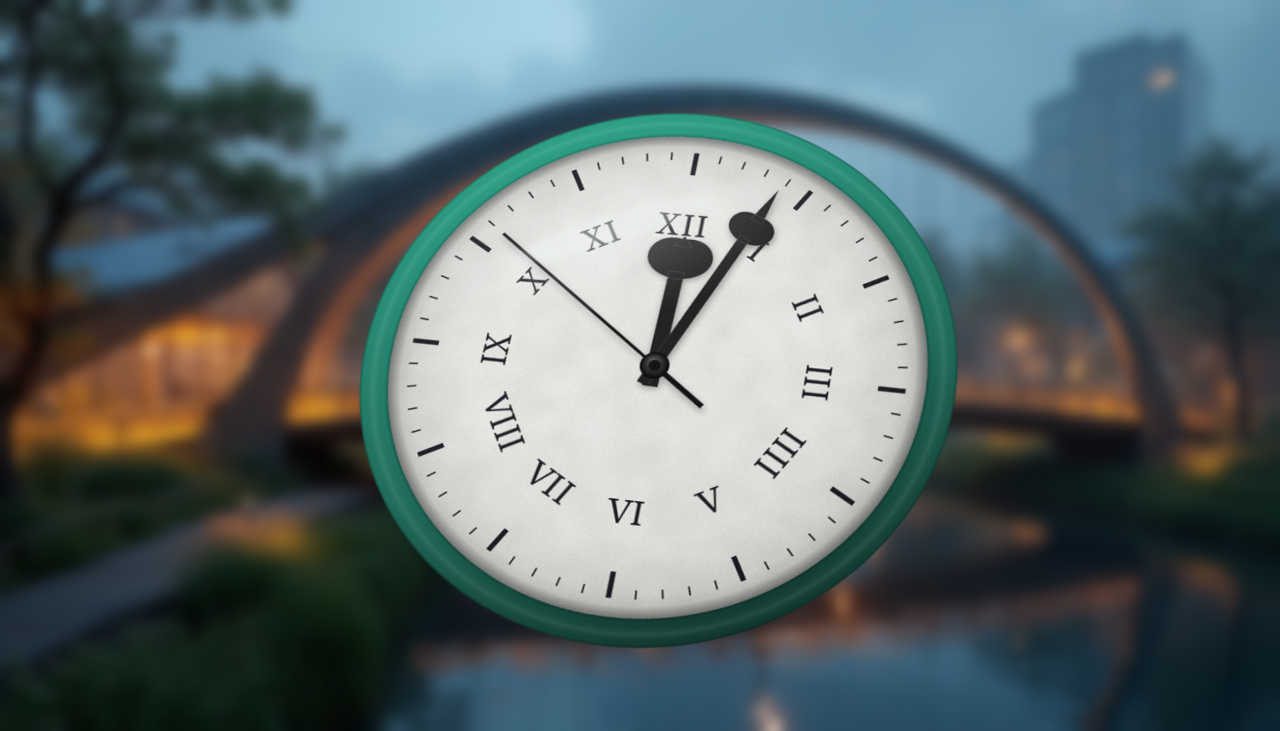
**12:03:51**
